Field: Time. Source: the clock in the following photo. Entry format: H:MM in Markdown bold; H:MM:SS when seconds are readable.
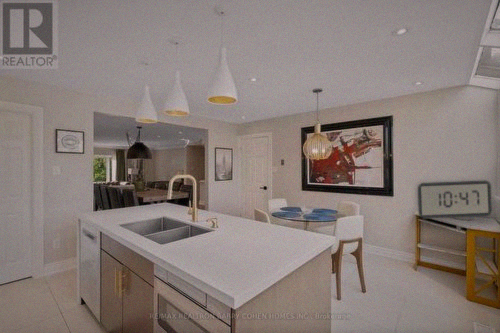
**10:47**
